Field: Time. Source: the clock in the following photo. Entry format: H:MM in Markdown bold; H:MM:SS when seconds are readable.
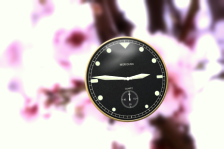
**2:46**
